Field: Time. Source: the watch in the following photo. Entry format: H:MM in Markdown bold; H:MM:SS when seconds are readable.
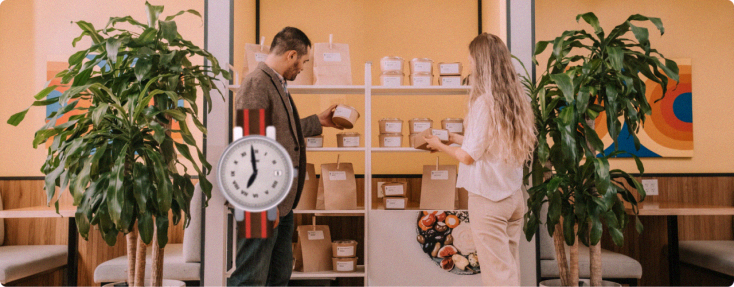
**6:59**
